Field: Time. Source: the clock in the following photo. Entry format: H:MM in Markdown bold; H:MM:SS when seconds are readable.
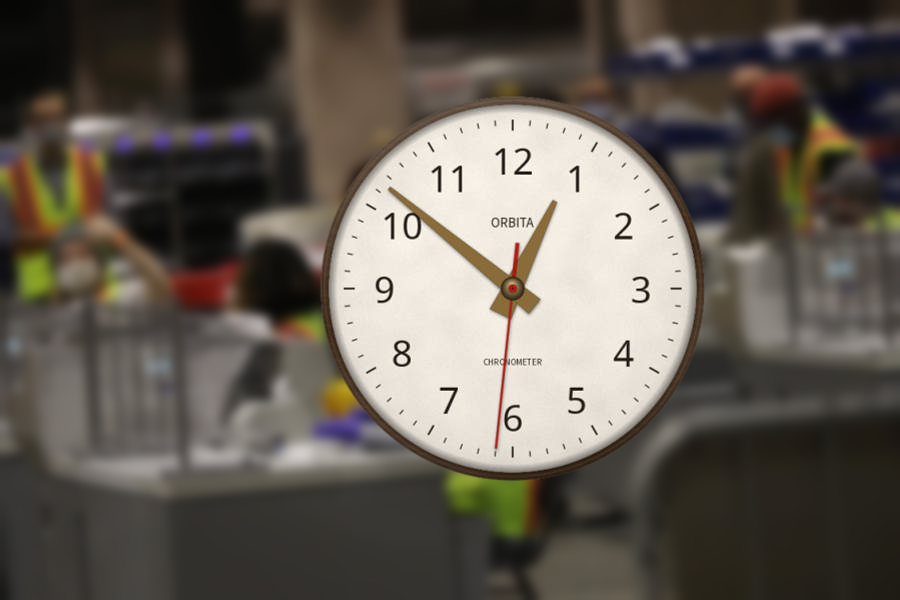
**12:51:31**
